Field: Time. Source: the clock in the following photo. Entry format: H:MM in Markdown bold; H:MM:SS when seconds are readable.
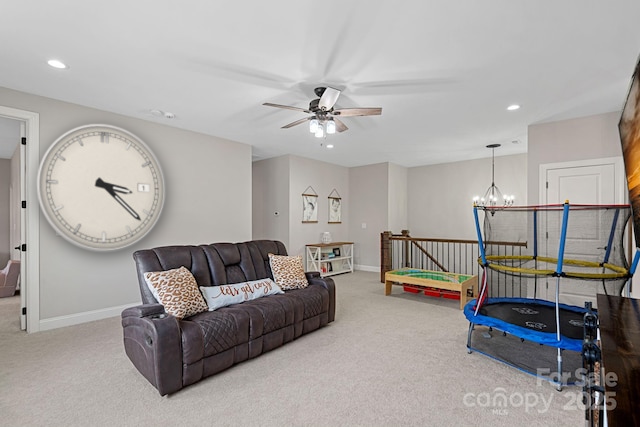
**3:22**
